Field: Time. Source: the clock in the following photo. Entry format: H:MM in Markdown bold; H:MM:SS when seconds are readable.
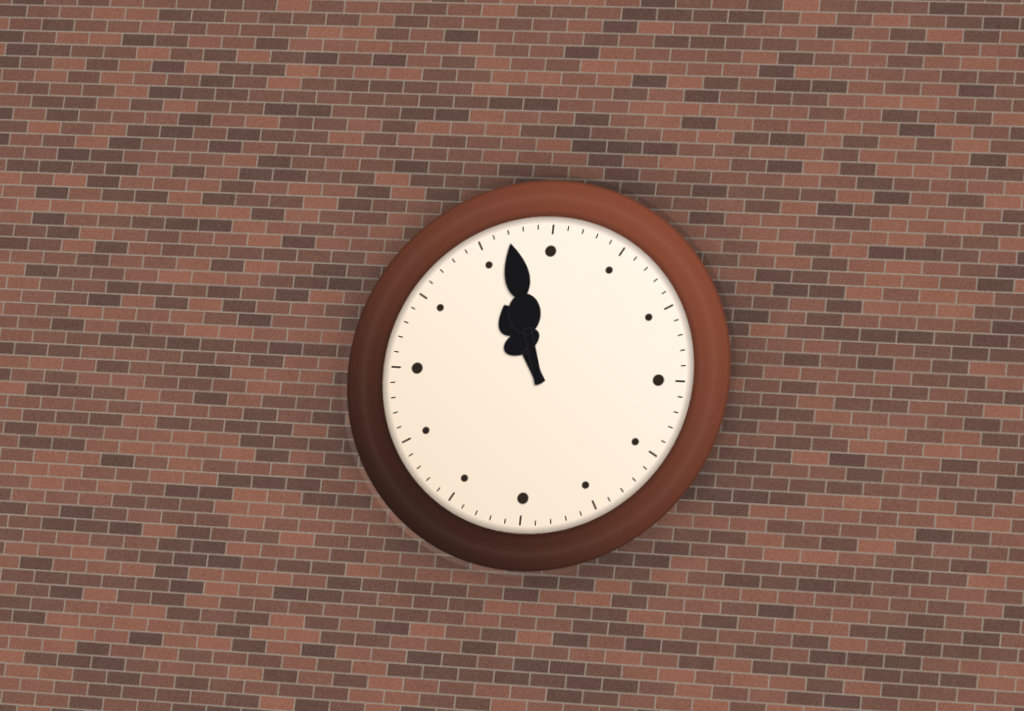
**10:57**
